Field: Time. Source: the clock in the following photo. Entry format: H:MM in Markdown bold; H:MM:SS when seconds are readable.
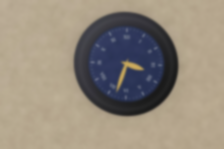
**3:33**
